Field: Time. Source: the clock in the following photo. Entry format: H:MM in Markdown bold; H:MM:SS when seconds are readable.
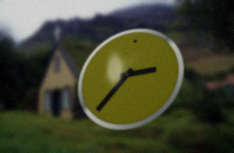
**2:35**
